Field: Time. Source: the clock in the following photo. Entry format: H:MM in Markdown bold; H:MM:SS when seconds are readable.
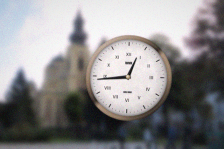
**12:44**
